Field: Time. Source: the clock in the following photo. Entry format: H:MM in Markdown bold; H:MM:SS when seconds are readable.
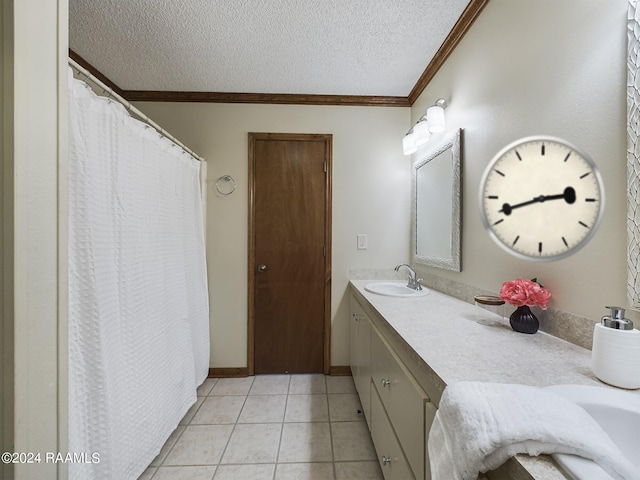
**2:42**
